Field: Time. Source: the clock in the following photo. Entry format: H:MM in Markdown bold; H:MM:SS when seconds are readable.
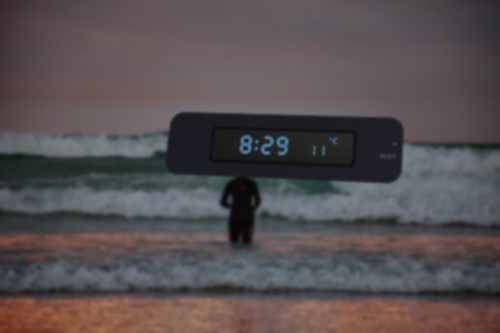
**8:29**
